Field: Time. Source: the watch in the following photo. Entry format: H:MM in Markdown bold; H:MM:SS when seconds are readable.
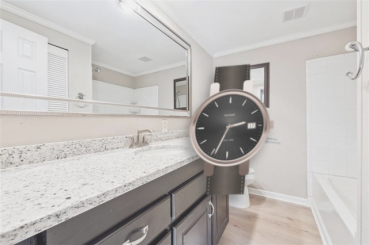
**2:34**
